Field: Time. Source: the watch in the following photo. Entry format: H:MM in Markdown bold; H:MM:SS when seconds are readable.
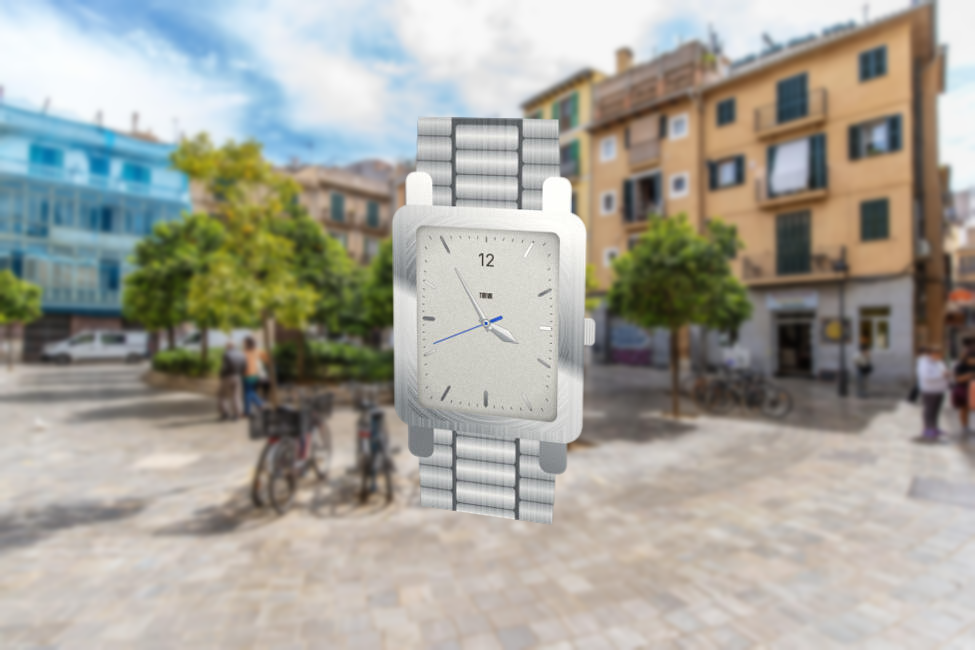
**3:54:41**
